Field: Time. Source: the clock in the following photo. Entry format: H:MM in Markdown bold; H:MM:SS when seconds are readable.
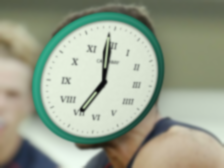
**6:59**
